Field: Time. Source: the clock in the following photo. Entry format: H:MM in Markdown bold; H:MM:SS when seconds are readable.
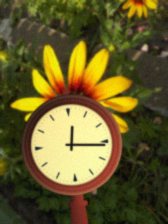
**12:16**
